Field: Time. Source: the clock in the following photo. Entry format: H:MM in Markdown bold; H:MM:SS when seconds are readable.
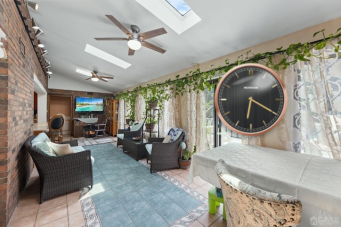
**6:20**
